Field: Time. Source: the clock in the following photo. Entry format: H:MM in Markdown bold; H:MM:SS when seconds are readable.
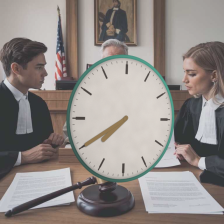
**7:40**
